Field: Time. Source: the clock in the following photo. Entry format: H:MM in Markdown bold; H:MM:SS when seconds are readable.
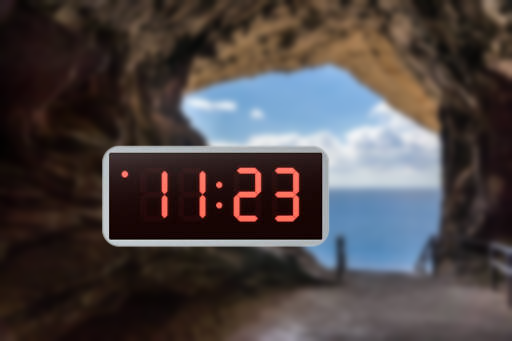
**11:23**
